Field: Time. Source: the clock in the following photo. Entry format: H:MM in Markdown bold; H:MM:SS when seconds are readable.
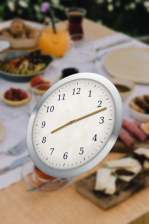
**8:12**
